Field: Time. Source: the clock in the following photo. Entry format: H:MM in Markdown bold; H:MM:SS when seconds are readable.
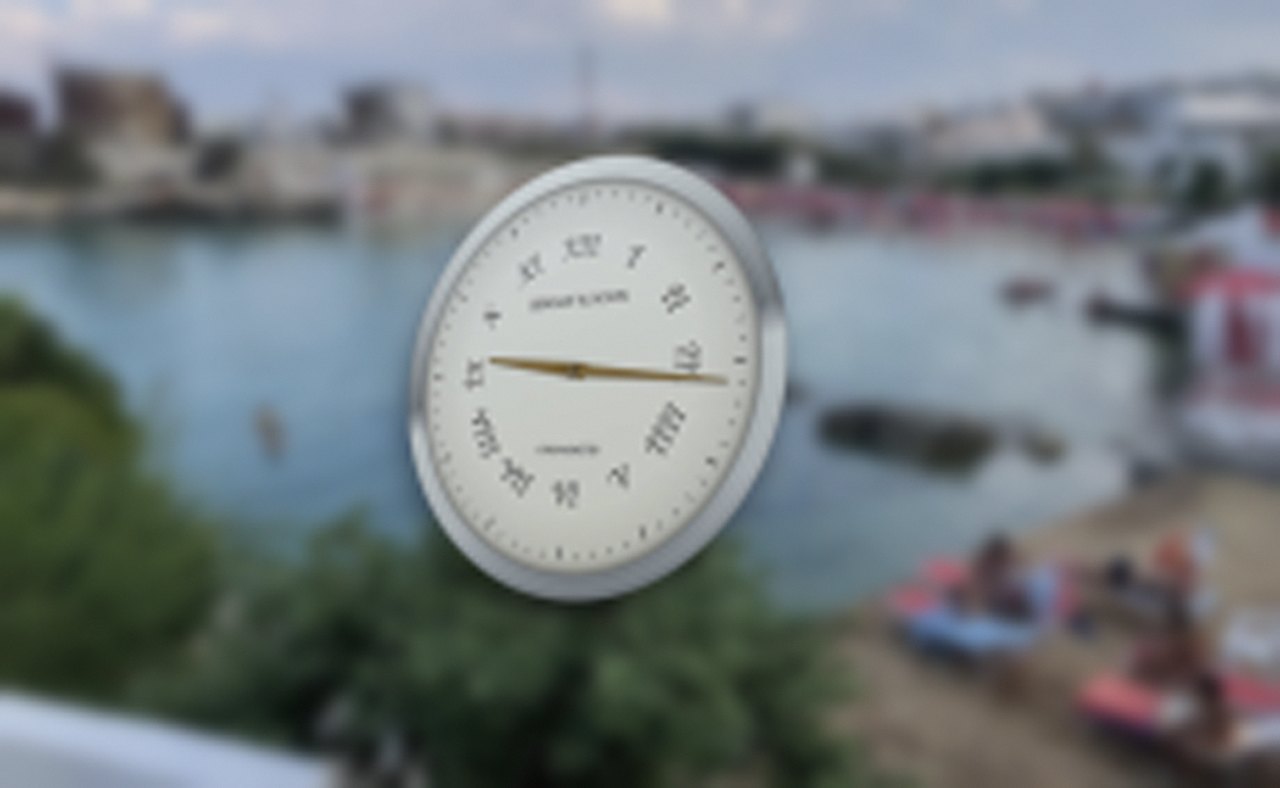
**9:16**
